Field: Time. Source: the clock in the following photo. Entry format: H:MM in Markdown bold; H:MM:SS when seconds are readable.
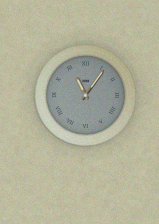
**11:06**
